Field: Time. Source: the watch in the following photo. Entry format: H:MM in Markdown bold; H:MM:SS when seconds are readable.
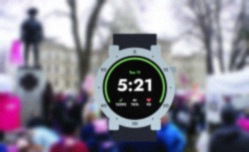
**5:21**
